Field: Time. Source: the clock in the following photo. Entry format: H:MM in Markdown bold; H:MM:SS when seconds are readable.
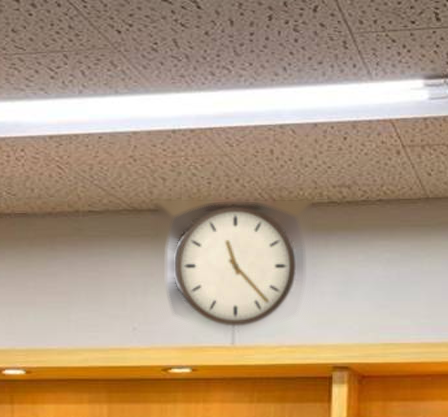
**11:23**
